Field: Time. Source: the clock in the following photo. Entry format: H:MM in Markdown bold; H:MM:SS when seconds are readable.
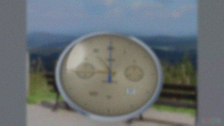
**10:45**
